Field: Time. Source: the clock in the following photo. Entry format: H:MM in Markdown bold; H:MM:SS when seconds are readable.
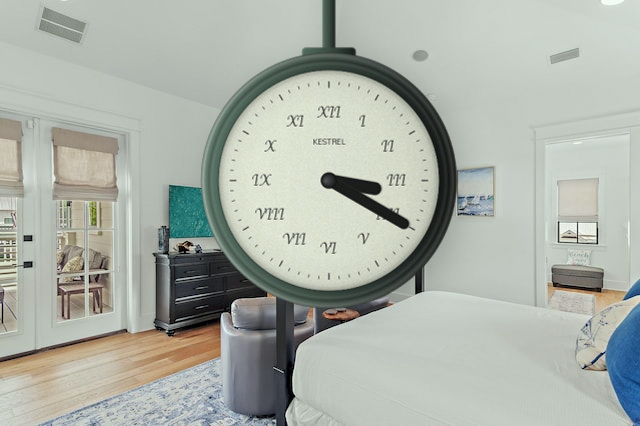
**3:20**
